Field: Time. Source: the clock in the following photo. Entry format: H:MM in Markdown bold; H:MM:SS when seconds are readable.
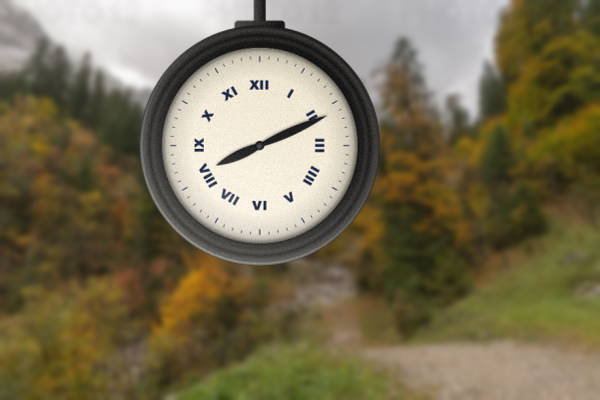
**8:11**
